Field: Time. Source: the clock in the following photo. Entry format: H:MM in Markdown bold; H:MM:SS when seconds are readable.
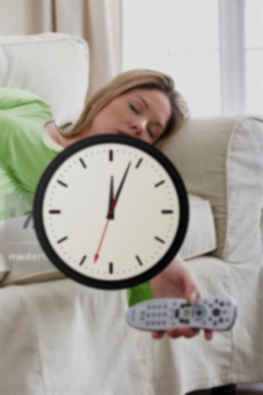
**12:03:33**
